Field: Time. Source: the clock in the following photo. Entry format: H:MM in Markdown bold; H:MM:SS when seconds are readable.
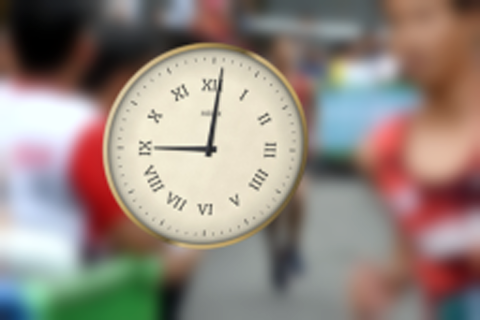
**9:01**
